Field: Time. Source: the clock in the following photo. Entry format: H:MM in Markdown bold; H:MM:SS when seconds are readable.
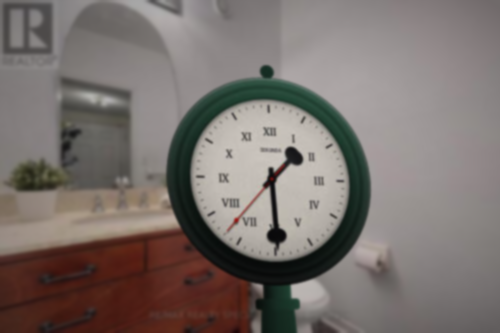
**1:29:37**
